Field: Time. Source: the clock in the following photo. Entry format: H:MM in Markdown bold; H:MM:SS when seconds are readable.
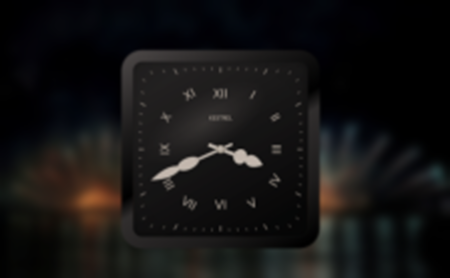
**3:41**
